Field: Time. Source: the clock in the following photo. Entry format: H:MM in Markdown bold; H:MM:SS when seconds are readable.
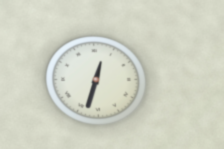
**12:33**
